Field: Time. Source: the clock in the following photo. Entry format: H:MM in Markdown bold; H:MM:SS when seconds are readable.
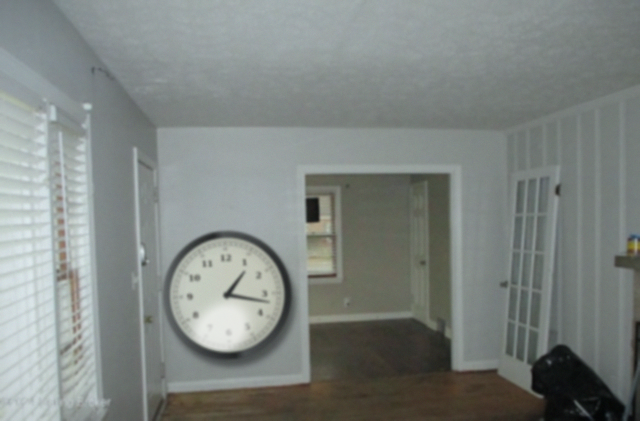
**1:17**
